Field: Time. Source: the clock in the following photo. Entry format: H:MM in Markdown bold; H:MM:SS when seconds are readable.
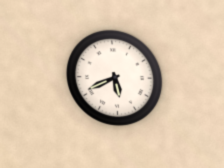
**5:41**
